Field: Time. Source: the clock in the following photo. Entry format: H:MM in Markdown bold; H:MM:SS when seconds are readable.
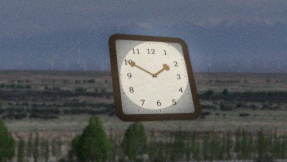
**1:50**
